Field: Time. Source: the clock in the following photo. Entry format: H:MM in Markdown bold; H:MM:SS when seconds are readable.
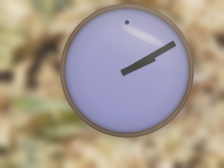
**2:10**
